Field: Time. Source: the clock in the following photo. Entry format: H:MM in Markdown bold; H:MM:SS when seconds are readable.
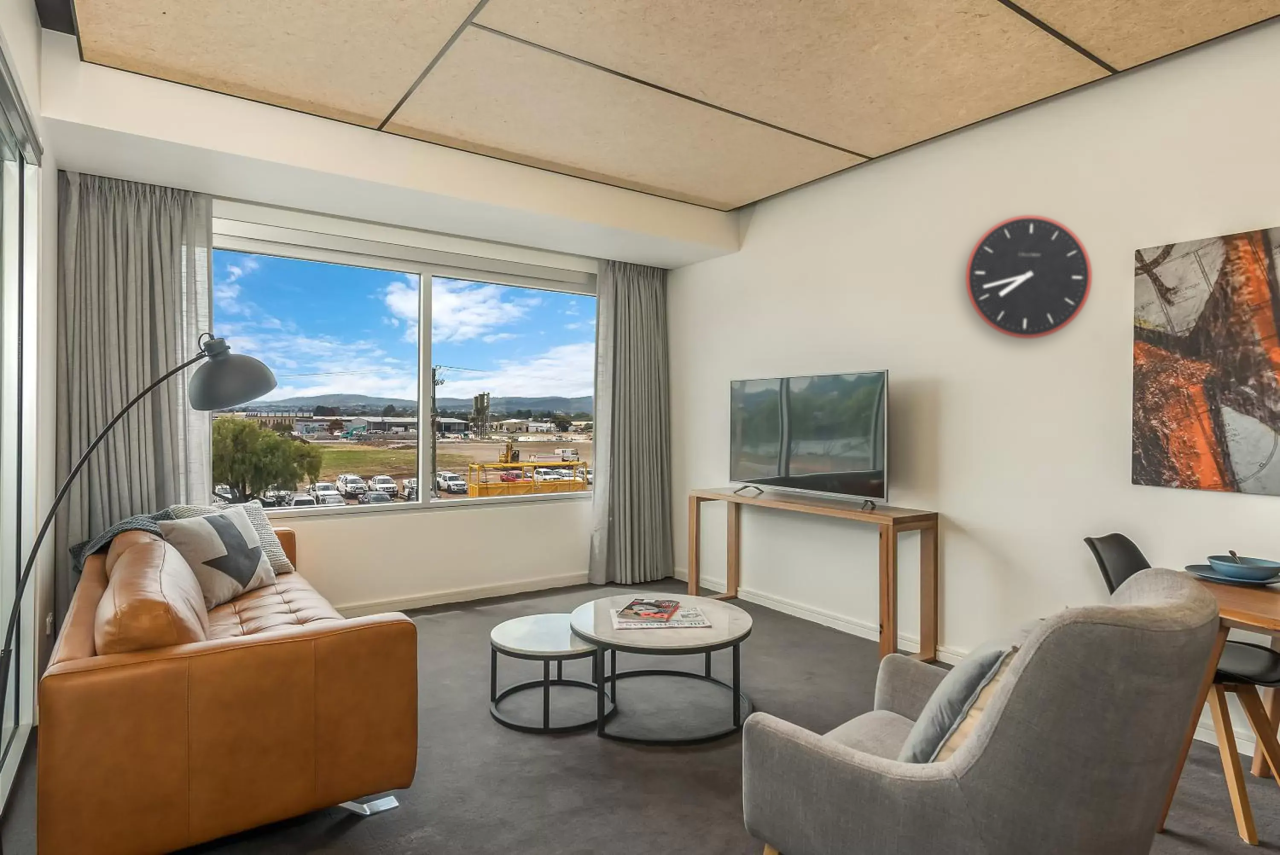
**7:42**
